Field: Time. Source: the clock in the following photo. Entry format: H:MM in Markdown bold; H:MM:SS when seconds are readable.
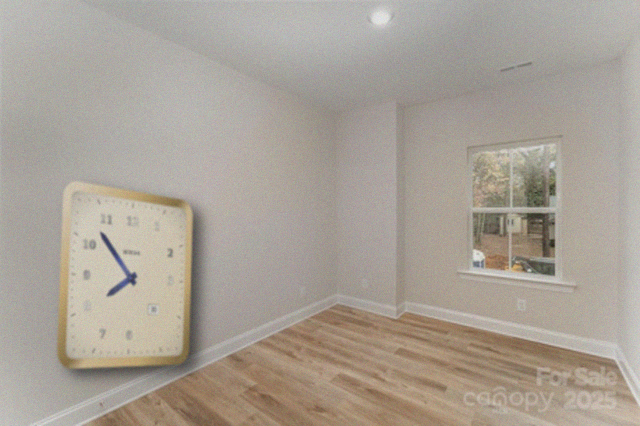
**7:53**
